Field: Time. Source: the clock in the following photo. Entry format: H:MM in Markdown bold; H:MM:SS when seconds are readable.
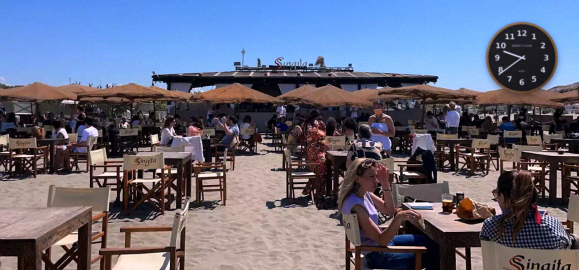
**9:39**
